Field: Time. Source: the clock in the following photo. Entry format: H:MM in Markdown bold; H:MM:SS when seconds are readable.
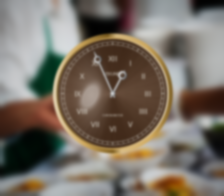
**12:56**
